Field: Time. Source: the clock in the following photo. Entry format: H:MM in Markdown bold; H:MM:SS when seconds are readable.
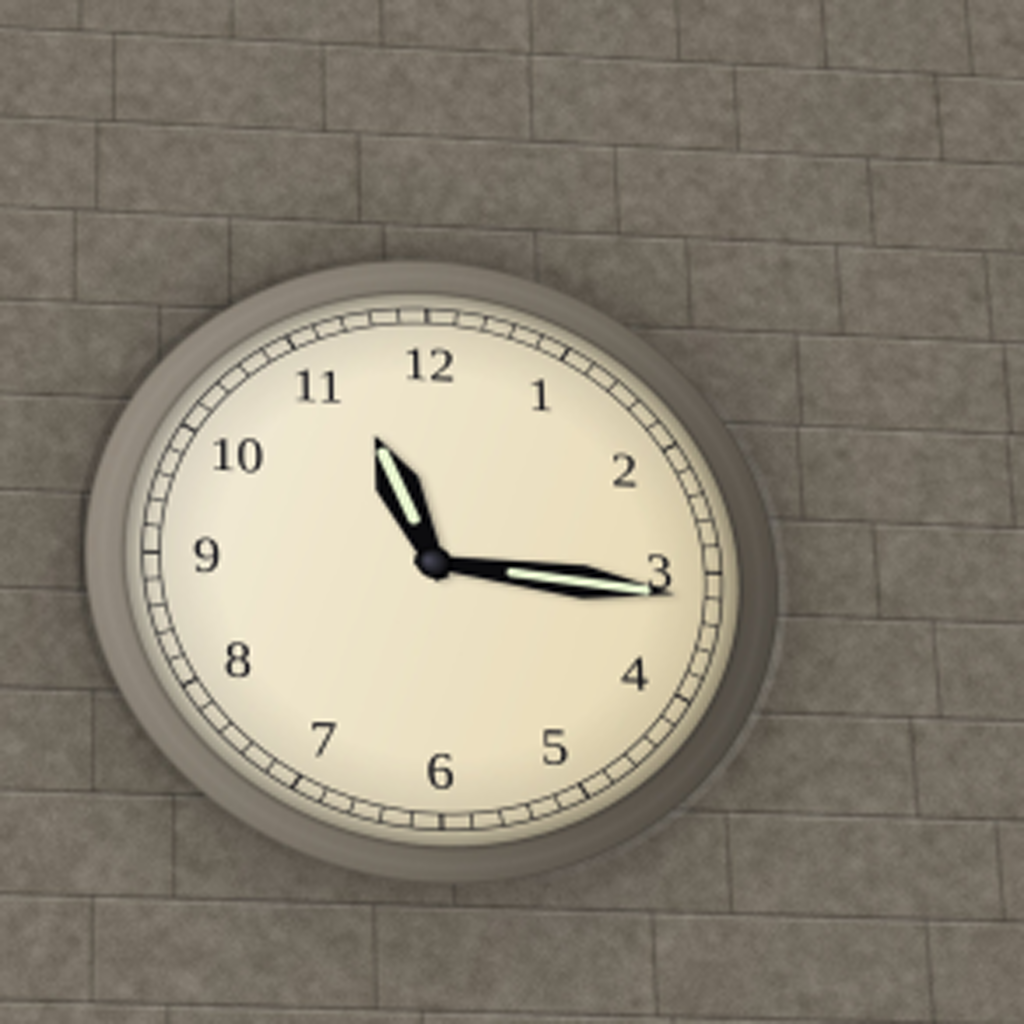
**11:16**
